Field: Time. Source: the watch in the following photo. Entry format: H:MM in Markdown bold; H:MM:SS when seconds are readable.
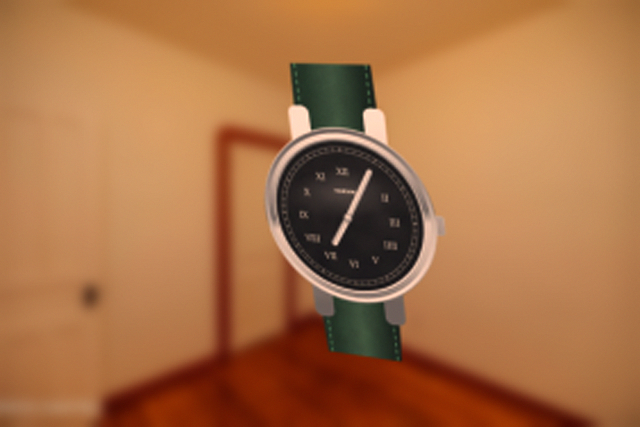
**7:05**
